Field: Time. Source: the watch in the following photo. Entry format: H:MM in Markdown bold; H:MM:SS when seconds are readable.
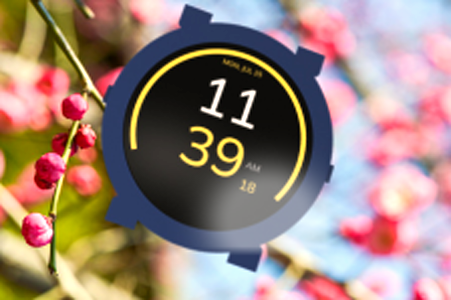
**11:39:18**
